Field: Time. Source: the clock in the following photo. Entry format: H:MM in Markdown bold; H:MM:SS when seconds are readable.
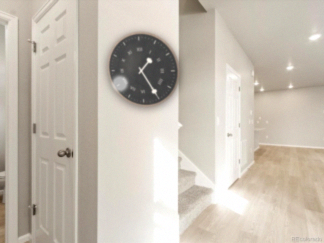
**1:25**
